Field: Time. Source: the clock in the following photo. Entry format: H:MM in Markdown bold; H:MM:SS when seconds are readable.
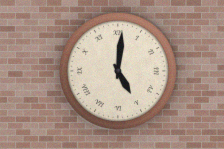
**5:01**
